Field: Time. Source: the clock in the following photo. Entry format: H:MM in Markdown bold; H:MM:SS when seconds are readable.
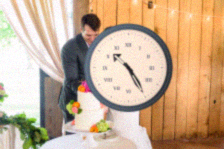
**10:25**
